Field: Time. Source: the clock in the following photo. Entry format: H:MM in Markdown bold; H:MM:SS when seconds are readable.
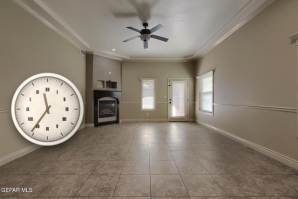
**11:36**
